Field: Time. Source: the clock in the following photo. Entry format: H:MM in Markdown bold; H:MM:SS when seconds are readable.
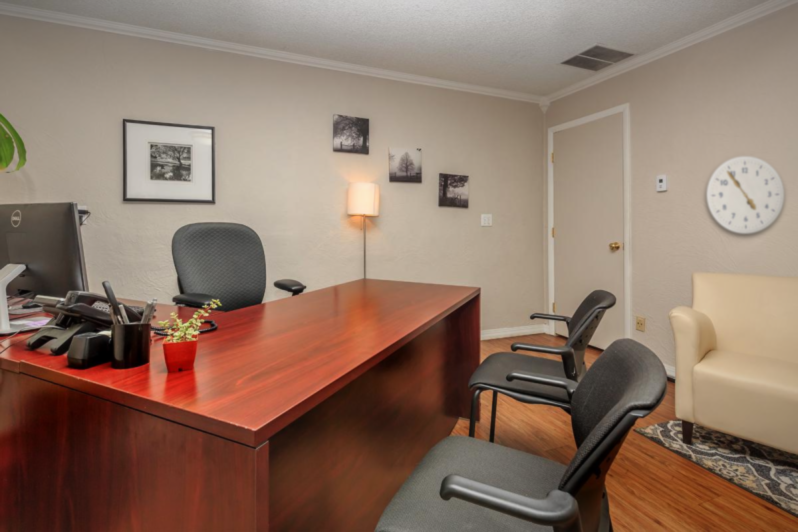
**4:54**
